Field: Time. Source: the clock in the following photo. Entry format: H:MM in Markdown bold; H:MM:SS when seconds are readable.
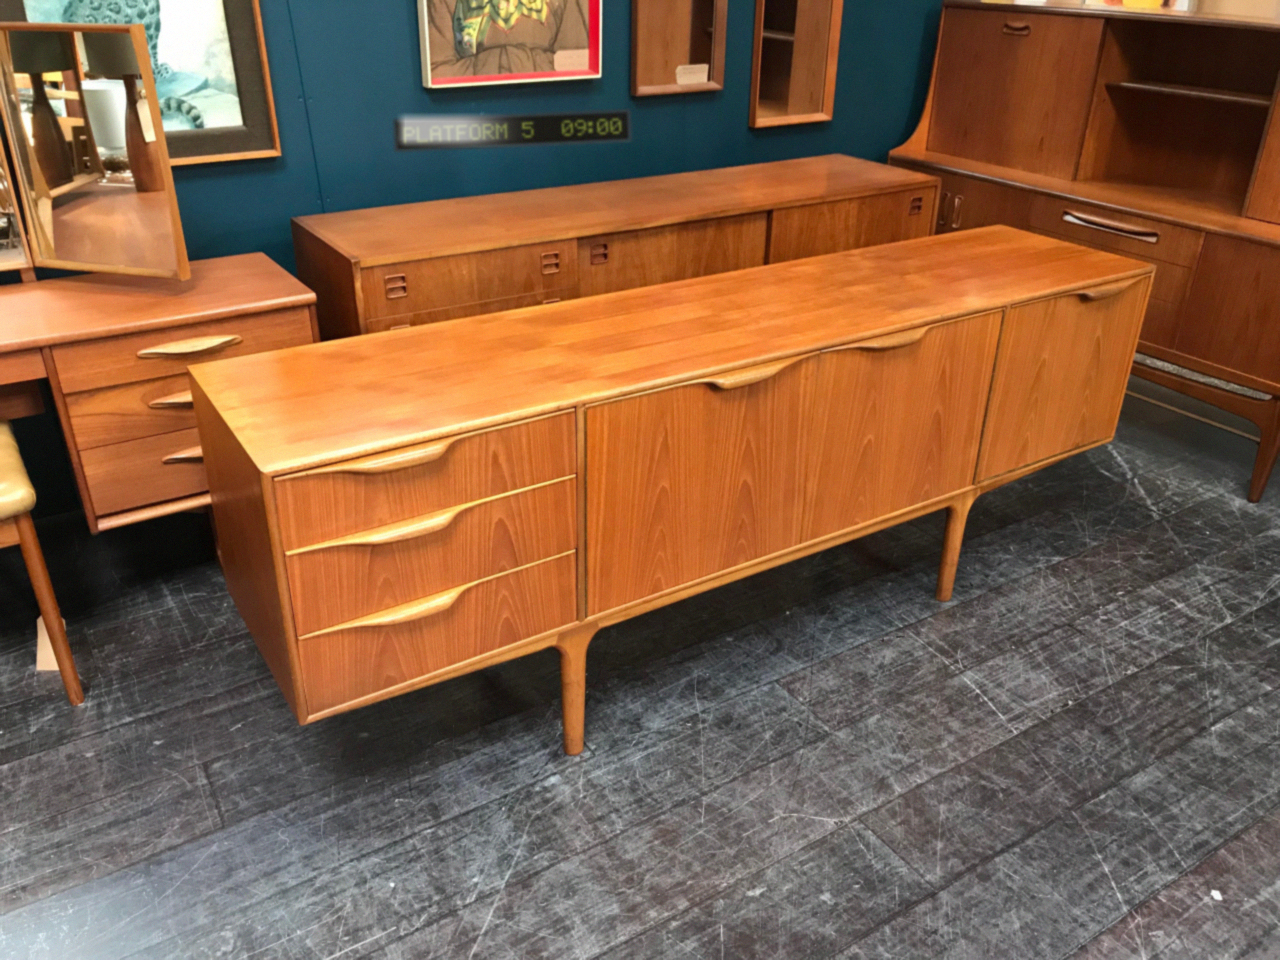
**9:00**
